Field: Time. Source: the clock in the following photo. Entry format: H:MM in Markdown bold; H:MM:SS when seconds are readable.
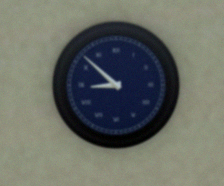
**8:52**
